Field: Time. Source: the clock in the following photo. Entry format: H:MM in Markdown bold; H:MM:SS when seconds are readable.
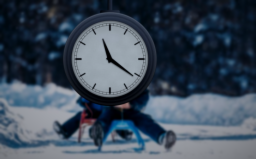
**11:21**
